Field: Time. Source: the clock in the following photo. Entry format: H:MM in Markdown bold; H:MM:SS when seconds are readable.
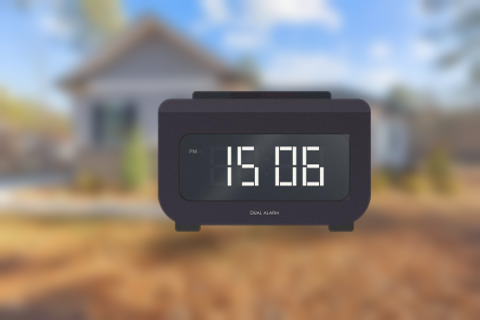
**15:06**
